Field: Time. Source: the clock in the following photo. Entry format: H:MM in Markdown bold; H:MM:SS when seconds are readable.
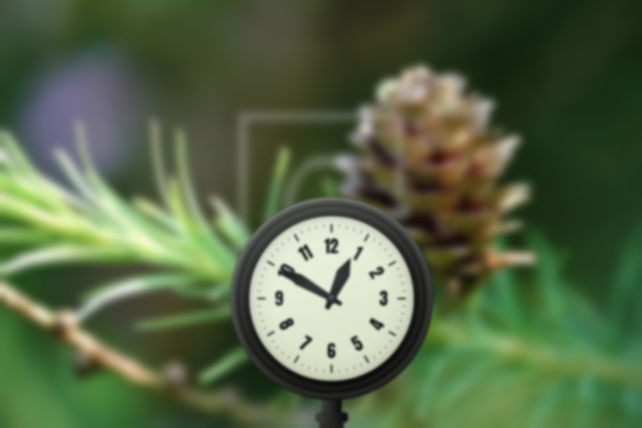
**12:50**
